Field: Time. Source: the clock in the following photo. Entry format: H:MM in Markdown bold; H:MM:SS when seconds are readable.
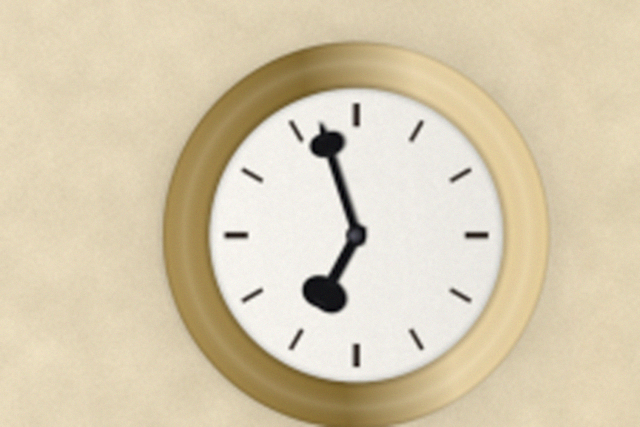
**6:57**
